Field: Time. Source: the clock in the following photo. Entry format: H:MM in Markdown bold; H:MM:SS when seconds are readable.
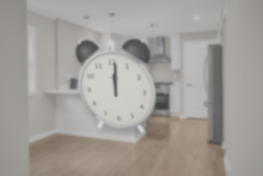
**12:01**
